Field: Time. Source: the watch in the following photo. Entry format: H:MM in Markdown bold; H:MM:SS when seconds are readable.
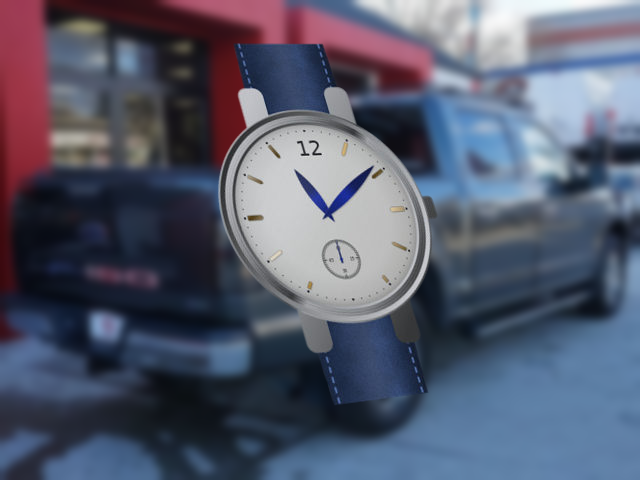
**11:09**
